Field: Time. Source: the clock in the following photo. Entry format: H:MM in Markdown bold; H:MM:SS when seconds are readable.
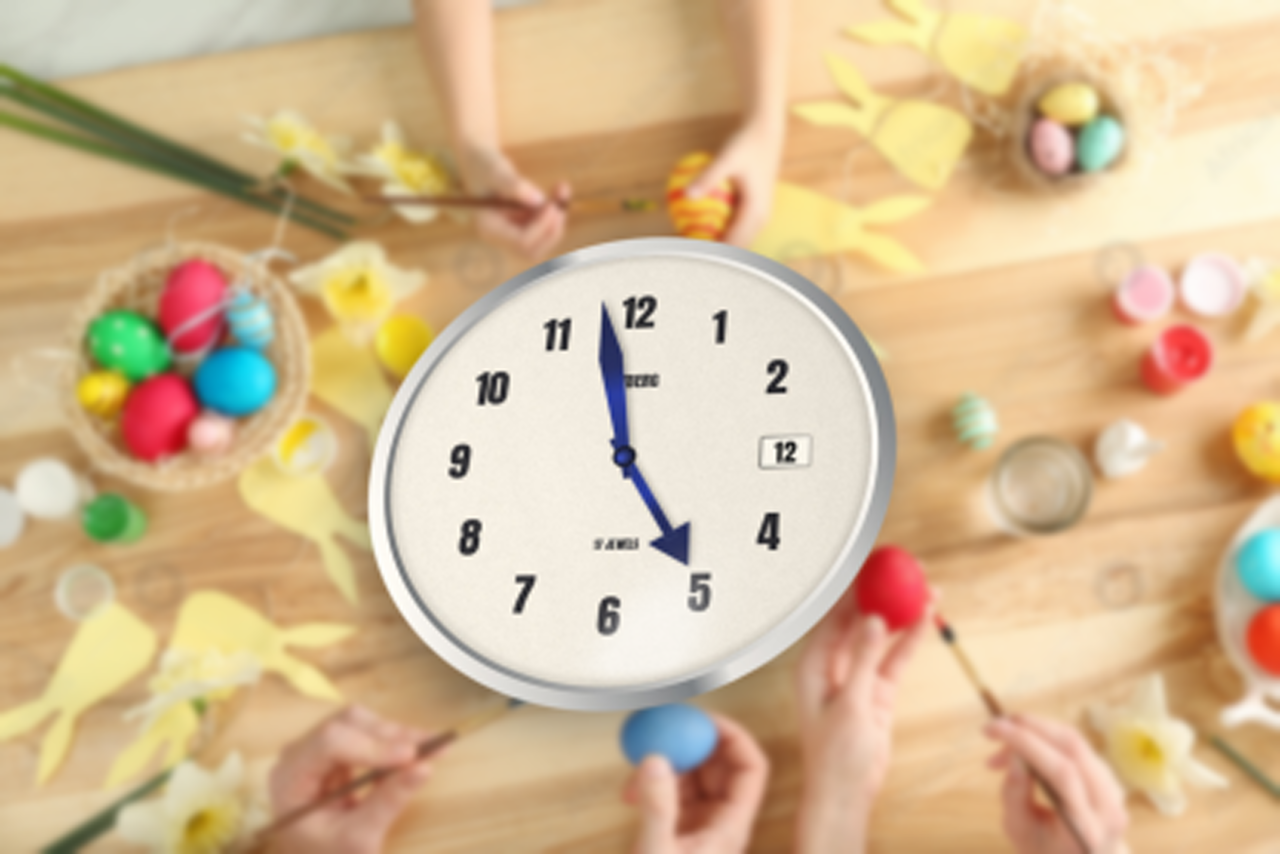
**4:58**
